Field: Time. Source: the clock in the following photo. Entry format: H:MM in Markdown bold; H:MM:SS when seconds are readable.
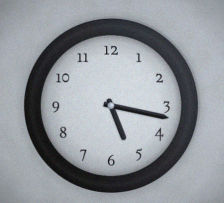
**5:17**
